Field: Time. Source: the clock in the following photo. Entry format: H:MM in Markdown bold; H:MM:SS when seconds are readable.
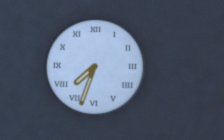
**7:33**
